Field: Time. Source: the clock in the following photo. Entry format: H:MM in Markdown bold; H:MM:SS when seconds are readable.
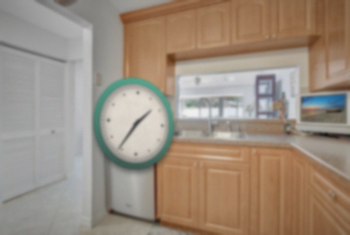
**1:36**
